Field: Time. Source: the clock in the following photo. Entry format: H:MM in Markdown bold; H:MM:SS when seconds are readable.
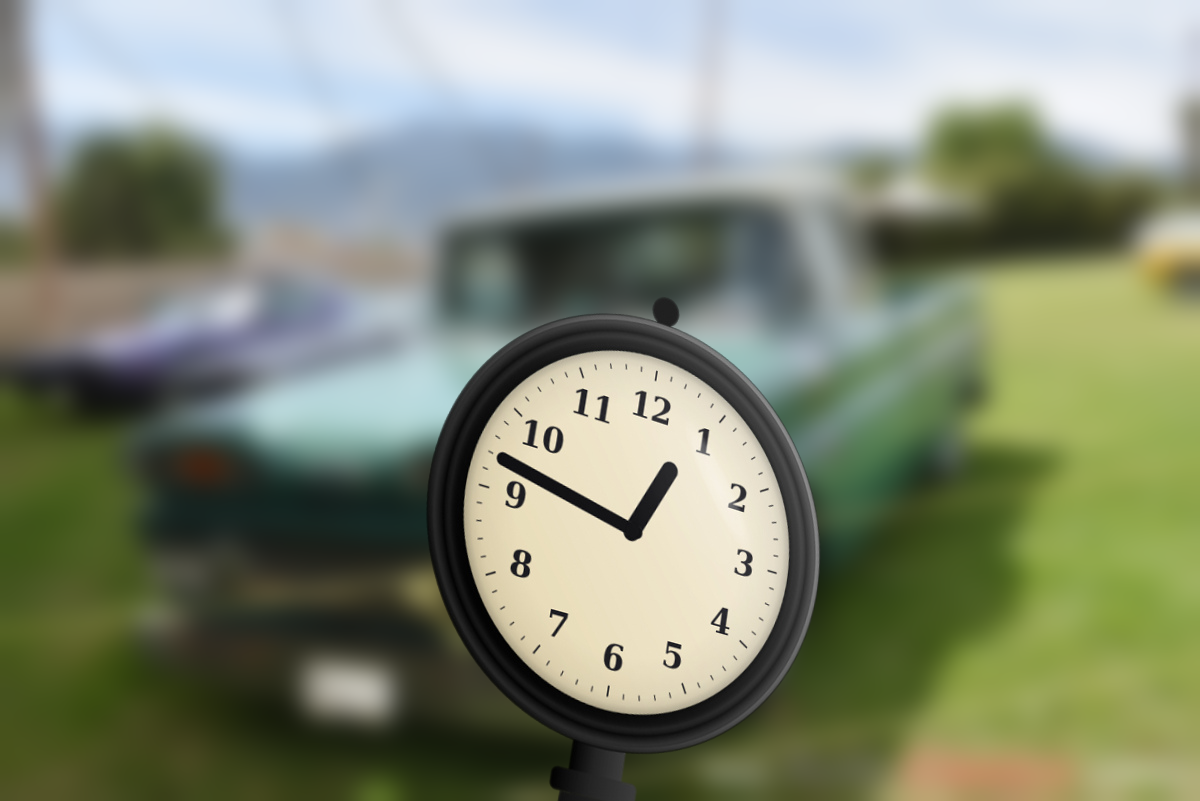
**12:47**
